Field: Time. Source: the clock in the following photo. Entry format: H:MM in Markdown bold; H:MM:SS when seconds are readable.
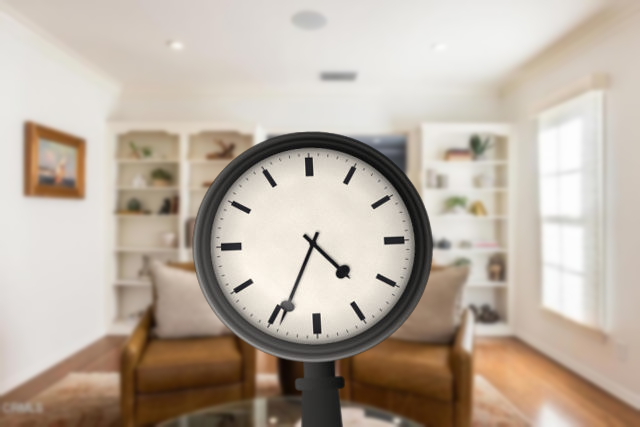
**4:34**
